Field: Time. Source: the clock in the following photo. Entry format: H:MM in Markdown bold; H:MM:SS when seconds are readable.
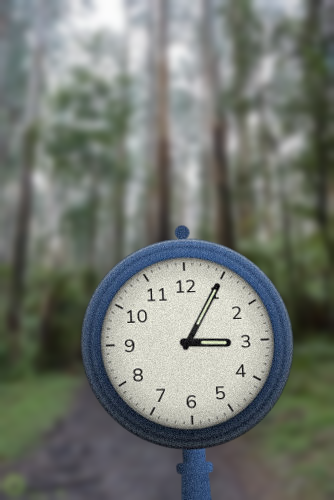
**3:05**
